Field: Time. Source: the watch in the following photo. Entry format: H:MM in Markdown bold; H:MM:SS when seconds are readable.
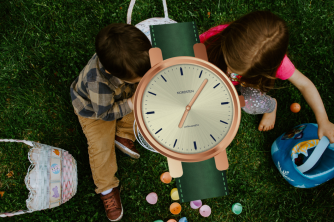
**7:07**
